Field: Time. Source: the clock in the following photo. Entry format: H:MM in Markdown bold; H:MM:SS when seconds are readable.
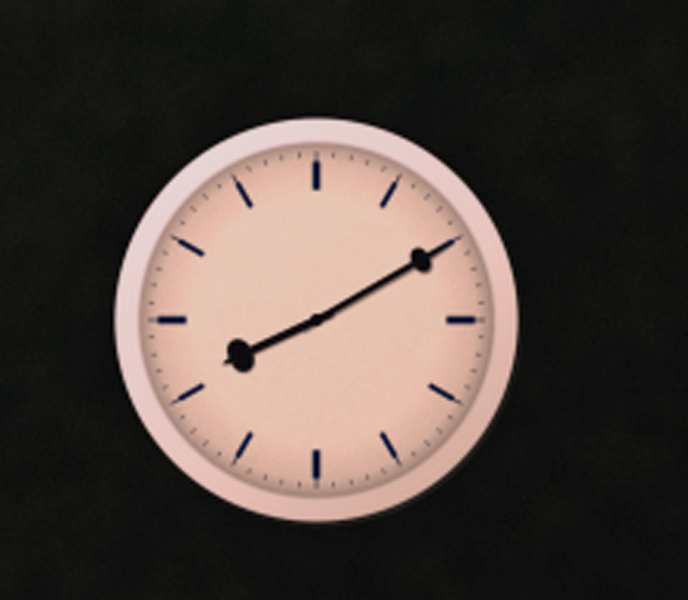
**8:10**
